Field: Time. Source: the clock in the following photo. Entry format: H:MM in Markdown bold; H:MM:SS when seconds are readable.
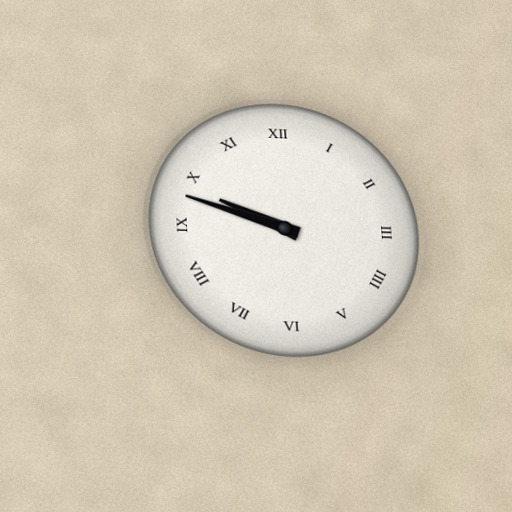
**9:48**
